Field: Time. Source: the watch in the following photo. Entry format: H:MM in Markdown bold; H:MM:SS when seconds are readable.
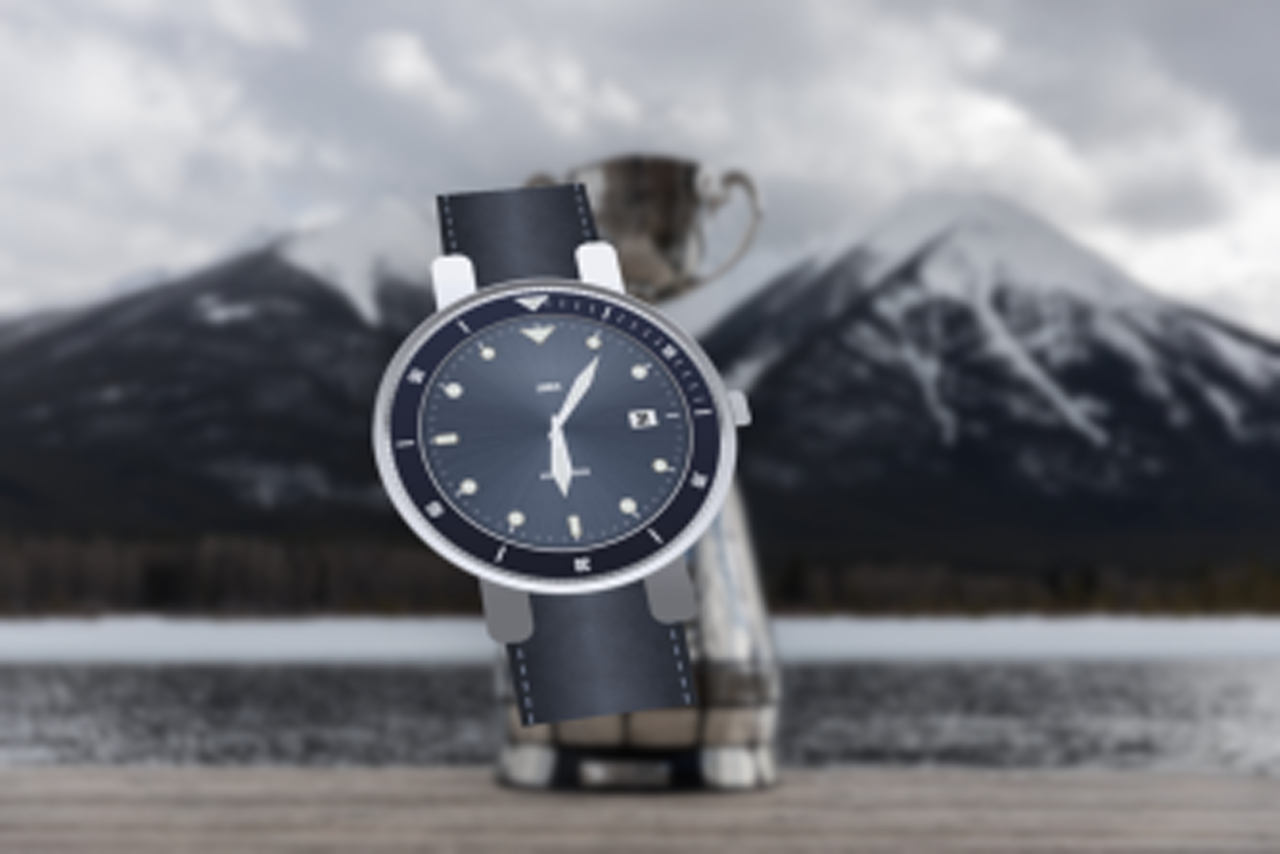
**6:06**
